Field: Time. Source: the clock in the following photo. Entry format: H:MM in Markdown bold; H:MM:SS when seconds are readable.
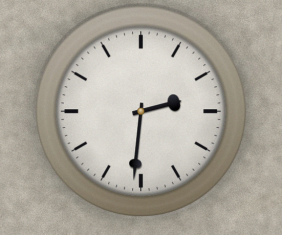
**2:31**
